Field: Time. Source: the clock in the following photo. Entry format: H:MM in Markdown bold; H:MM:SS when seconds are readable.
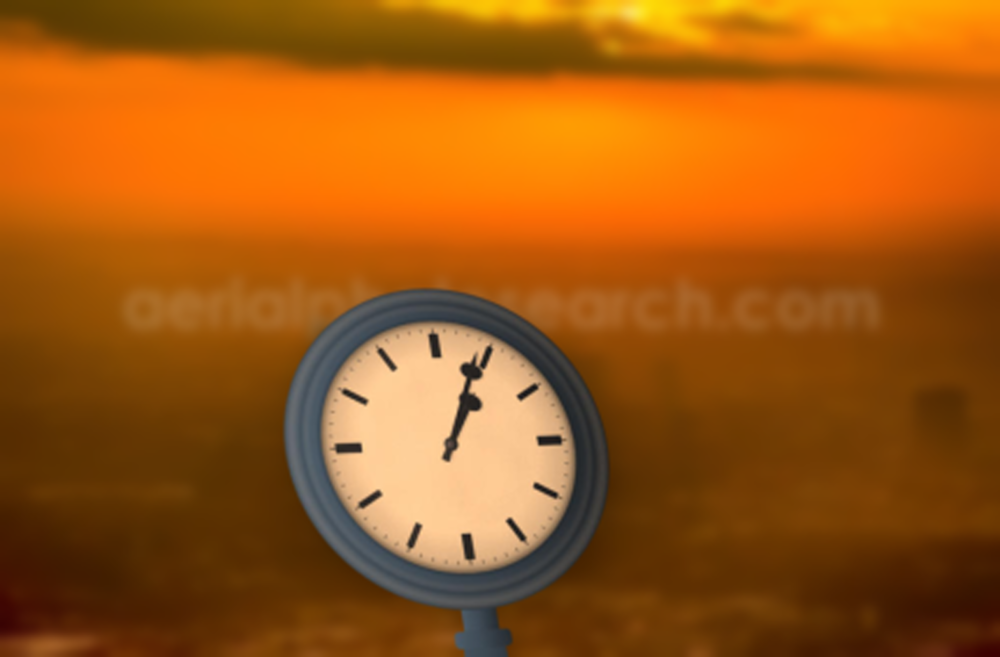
**1:04**
